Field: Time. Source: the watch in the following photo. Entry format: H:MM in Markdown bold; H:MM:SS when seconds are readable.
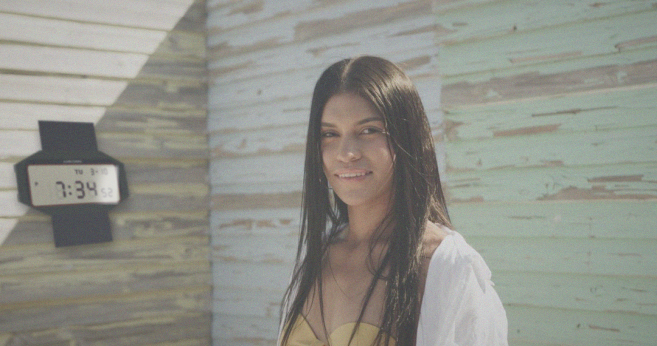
**7:34**
